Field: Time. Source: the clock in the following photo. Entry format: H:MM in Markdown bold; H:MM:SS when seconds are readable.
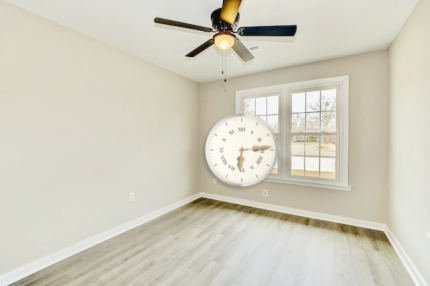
**6:14**
